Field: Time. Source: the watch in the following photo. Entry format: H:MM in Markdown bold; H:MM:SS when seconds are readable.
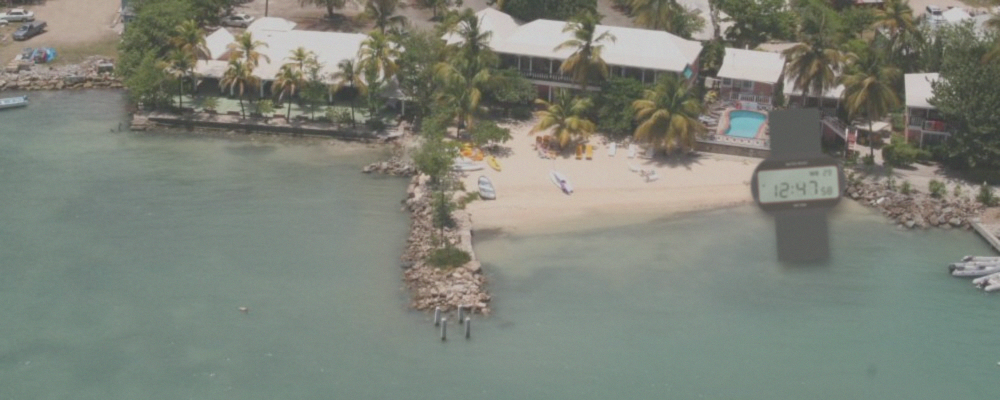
**12:47**
